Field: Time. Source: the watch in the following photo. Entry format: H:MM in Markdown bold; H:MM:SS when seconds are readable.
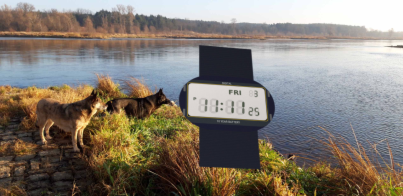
**11:11:25**
